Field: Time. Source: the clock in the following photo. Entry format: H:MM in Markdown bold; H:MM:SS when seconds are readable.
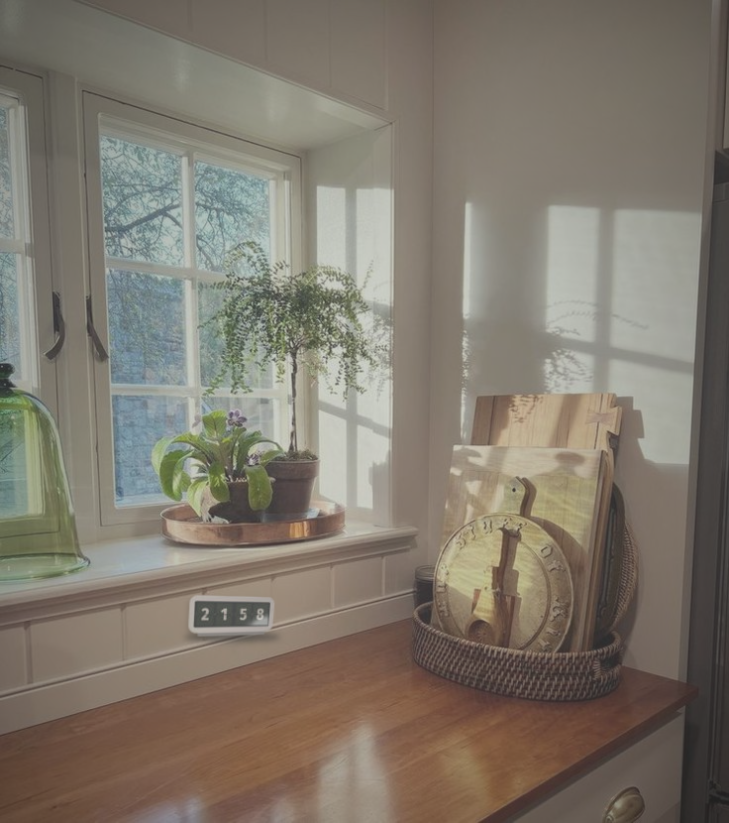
**21:58**
